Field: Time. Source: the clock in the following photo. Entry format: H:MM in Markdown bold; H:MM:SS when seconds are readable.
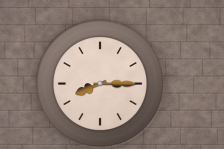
**8:15**
